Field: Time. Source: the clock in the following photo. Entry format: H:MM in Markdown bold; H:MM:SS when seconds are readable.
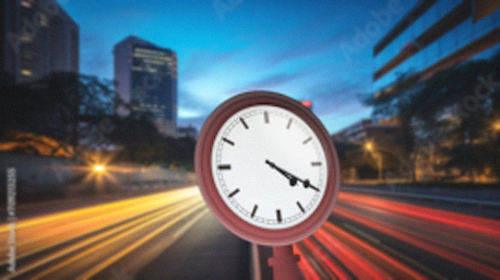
**4:20**
